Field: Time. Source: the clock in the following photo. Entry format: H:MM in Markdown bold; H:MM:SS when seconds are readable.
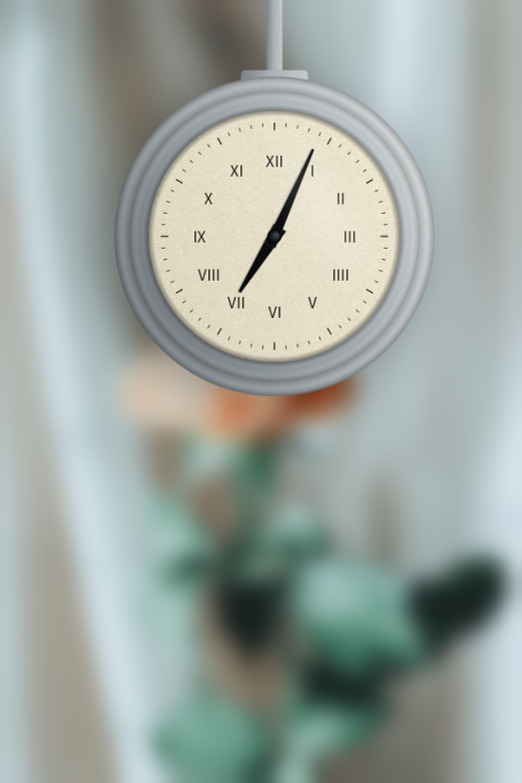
**7:04**
